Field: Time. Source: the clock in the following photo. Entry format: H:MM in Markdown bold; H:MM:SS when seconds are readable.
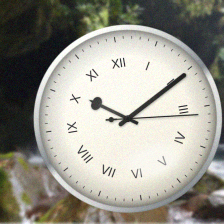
**10:10:16**
